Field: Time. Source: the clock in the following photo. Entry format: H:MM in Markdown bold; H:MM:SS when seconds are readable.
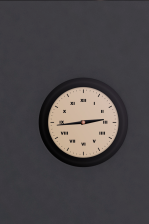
**2:44**
